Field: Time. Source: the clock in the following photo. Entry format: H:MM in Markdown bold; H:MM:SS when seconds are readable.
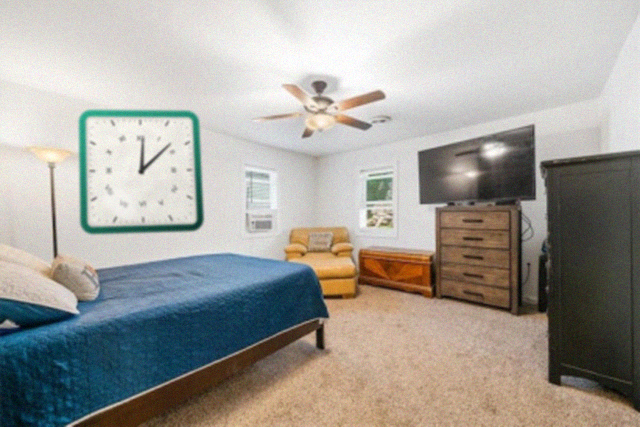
**12:08**
